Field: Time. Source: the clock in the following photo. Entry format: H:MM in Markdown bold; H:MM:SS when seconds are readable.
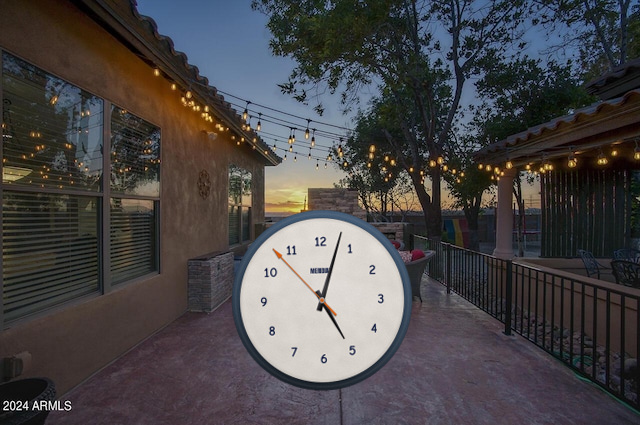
**5:02:53**
